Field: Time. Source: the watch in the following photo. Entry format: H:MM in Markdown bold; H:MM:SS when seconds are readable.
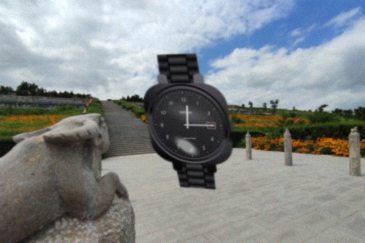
**12:15**
